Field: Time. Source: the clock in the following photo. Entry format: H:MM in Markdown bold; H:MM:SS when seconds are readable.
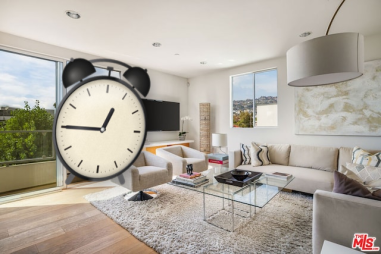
**12:45**
